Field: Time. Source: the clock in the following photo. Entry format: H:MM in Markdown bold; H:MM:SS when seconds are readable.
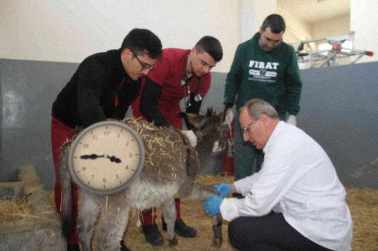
**3:45**
